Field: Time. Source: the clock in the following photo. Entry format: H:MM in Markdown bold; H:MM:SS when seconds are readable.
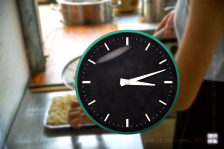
**3:12**
